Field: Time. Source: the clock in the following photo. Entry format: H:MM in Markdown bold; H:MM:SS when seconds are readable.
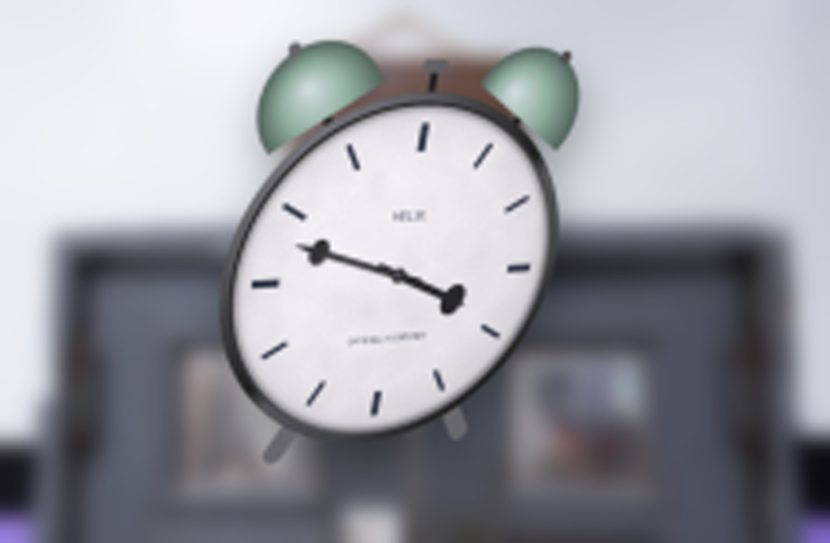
**3:48**
